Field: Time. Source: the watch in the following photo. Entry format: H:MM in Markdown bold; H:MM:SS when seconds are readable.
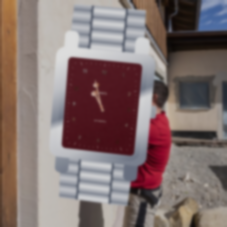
**10:57**
